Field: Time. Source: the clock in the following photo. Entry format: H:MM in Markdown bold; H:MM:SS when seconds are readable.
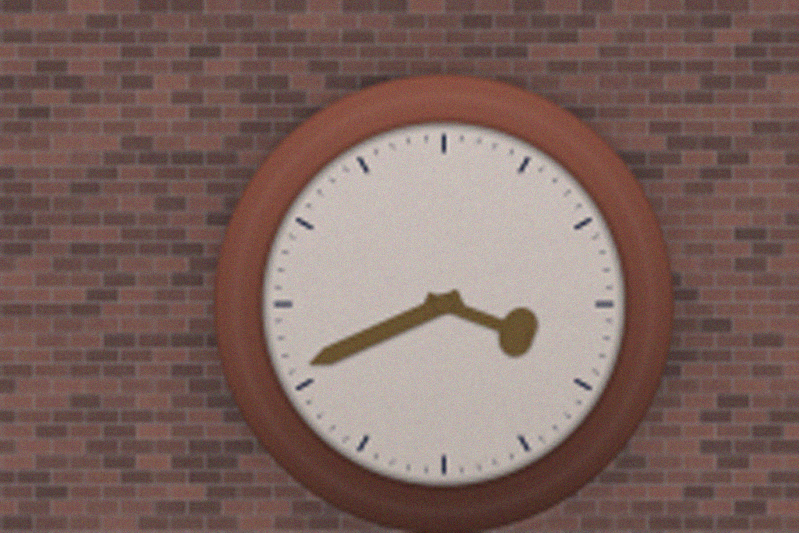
**3:41**
